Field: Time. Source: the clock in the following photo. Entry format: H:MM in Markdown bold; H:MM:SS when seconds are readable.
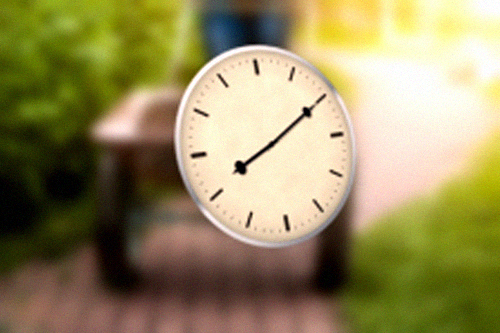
**8:10**
